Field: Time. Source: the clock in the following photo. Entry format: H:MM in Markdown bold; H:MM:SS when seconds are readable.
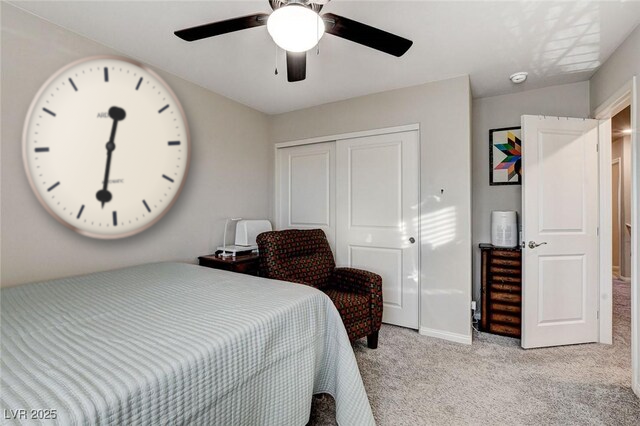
**12:32**
